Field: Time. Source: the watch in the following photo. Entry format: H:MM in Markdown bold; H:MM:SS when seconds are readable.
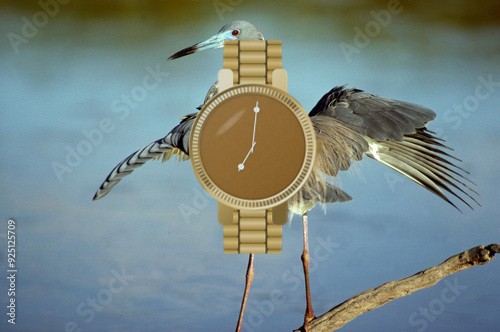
**7:01**
